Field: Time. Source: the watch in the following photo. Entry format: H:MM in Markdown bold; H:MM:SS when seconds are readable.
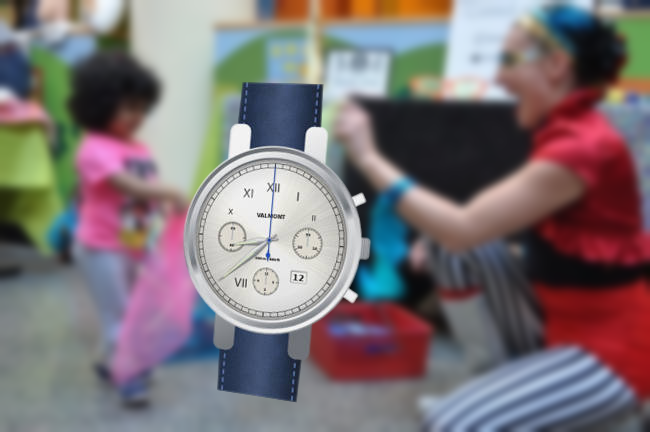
**8:38**
